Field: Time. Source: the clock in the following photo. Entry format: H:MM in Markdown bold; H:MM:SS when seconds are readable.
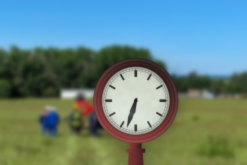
**6:33**
